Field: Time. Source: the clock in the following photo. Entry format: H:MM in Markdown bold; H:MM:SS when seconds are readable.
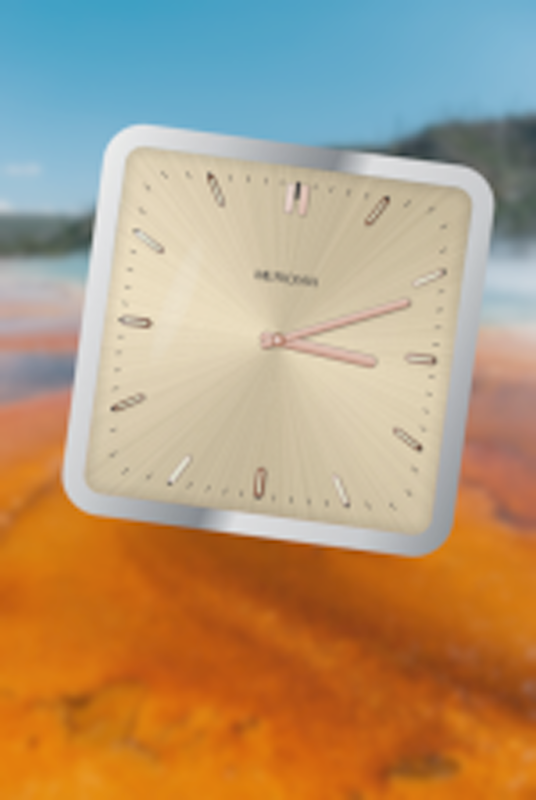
**3:11**
